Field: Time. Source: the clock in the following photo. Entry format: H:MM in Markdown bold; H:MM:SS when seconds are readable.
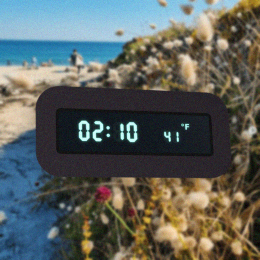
**2:10**
